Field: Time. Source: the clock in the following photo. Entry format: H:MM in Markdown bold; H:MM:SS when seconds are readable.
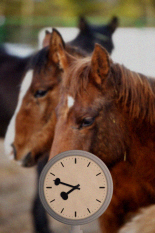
**7:48**
